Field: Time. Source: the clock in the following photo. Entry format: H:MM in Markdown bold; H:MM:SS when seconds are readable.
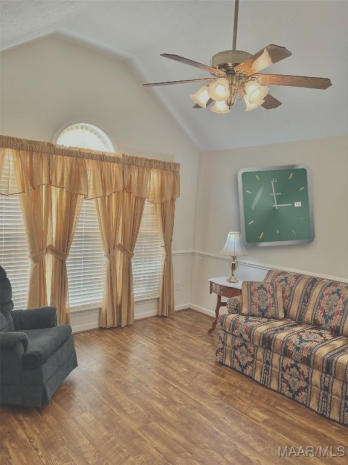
**2:59**
